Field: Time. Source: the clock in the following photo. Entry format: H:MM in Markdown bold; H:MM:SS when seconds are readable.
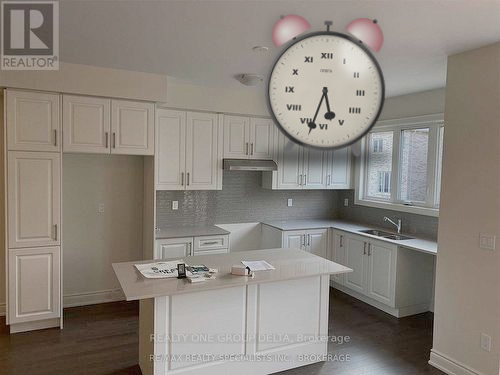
**5:33**
